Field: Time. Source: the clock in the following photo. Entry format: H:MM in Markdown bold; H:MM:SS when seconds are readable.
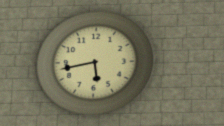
**5:43**
